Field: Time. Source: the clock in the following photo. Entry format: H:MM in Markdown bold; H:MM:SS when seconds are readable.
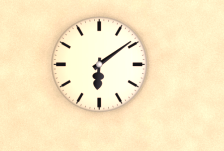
**6:09**
